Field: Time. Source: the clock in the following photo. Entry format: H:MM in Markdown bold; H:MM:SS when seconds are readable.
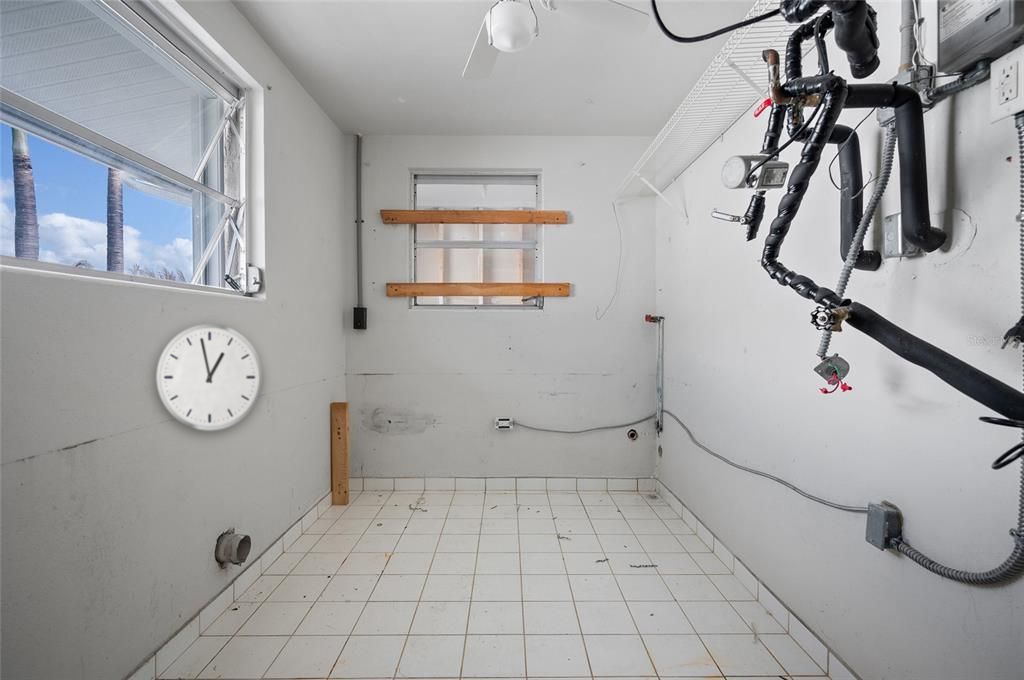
**12:58**
